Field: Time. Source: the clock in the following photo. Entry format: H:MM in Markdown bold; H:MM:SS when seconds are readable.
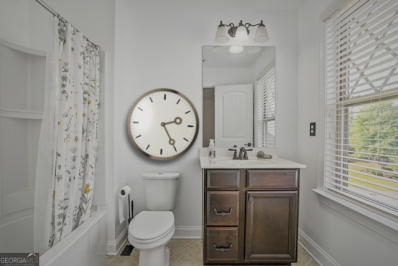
**2:25**
